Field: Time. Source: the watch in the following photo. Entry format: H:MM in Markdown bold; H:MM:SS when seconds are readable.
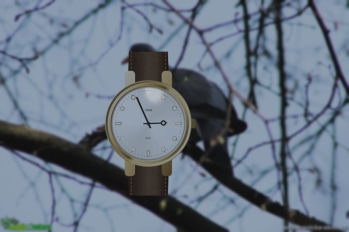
**2:56**
